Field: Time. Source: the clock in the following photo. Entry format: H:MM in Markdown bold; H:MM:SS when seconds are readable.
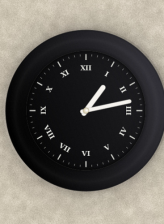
**1:13**
